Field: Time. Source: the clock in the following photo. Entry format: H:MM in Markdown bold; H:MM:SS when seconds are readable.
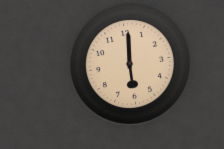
**6:01**
